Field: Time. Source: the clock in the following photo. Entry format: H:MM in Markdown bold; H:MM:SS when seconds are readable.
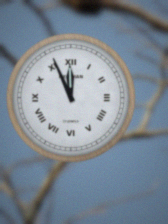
**11:56**
